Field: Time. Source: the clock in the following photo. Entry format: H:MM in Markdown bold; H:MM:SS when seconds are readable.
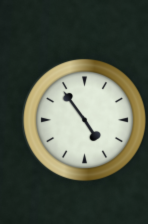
**4:54**
